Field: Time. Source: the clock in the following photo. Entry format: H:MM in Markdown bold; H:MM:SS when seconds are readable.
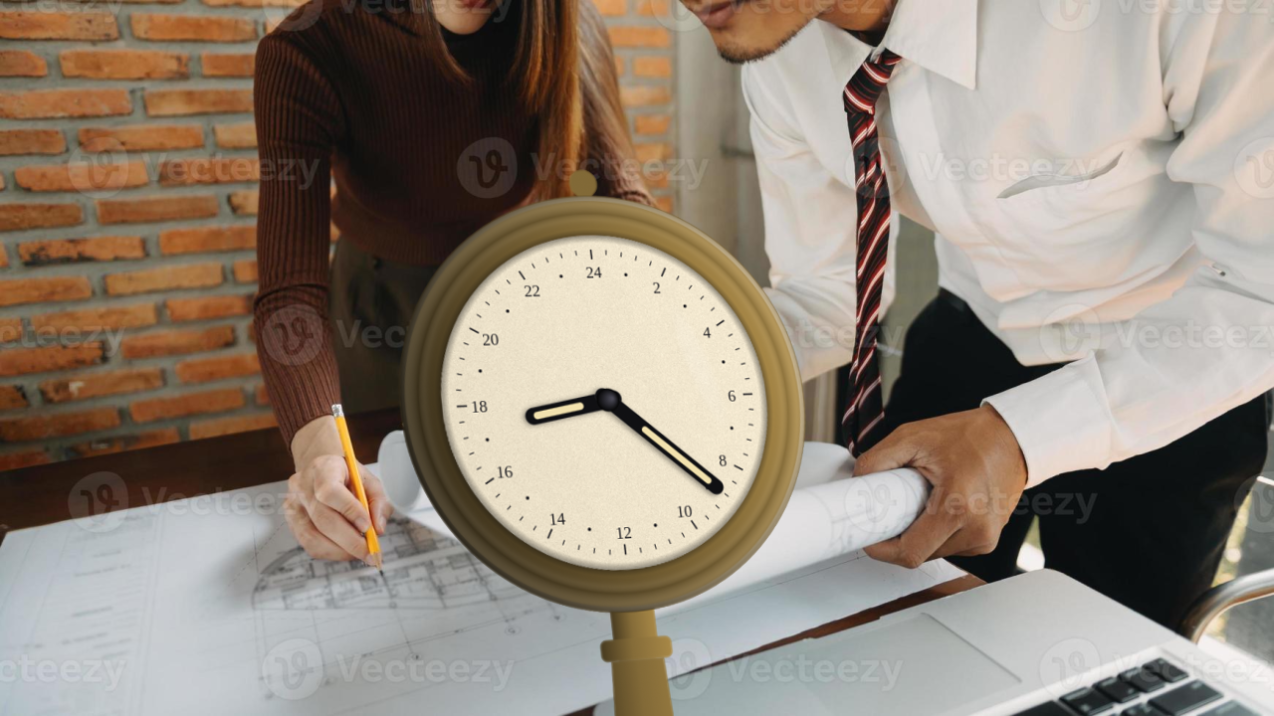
**17:22**
